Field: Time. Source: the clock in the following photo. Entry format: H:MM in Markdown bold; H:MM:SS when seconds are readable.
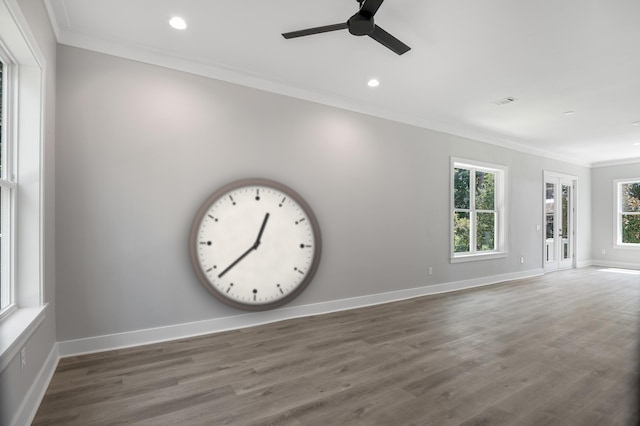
**12:38**
